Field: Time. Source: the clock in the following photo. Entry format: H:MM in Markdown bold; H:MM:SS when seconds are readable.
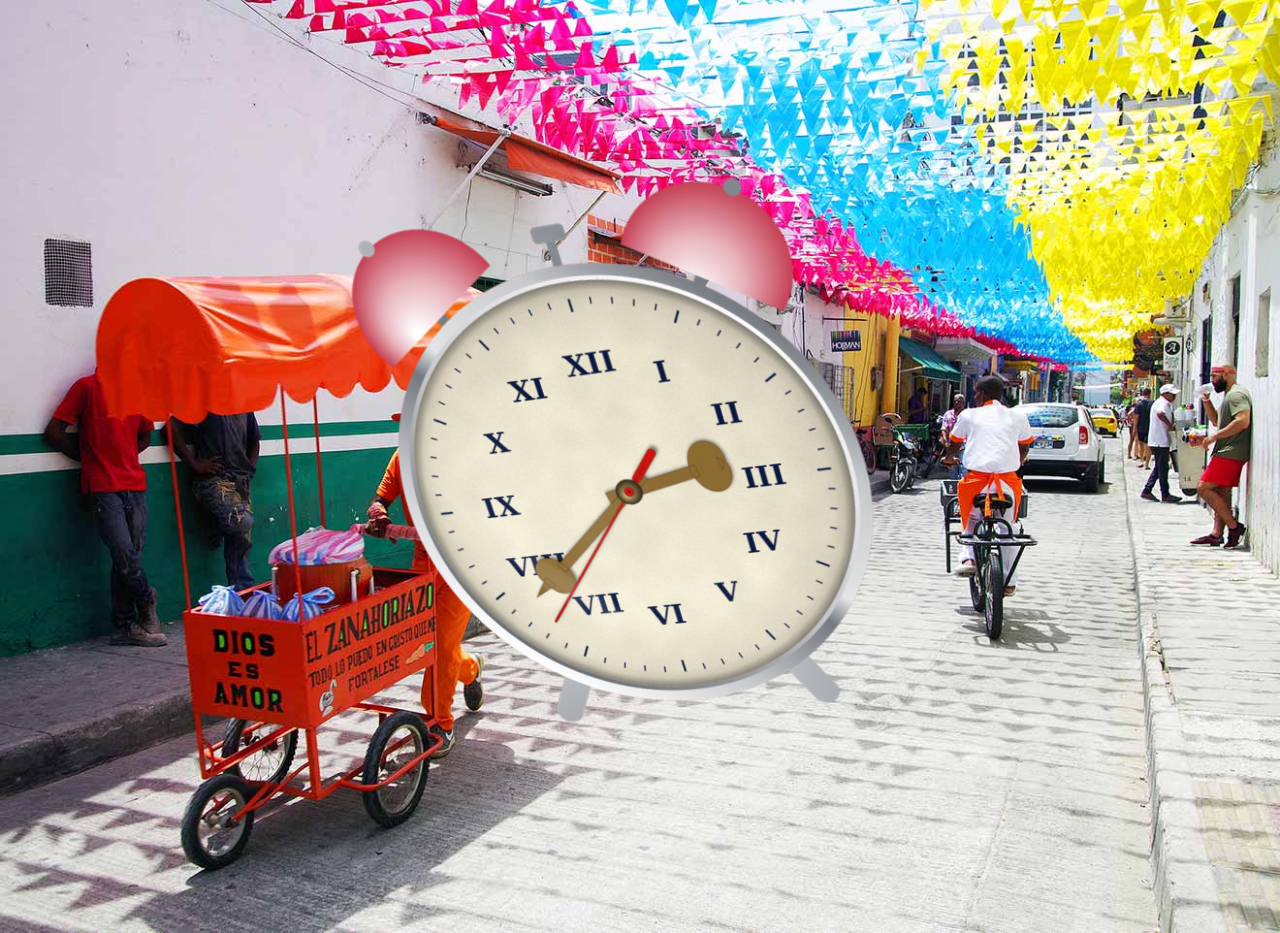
**2:38:37**
